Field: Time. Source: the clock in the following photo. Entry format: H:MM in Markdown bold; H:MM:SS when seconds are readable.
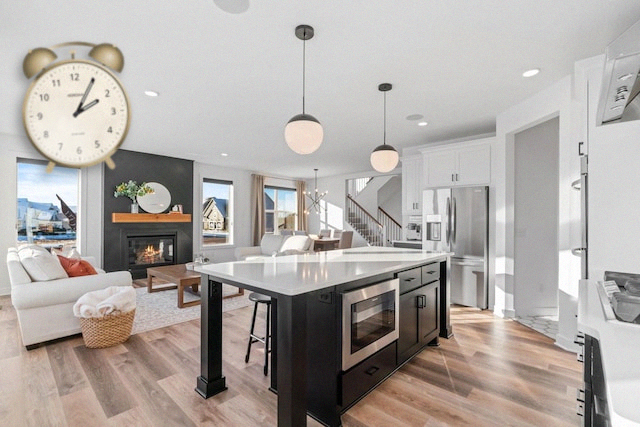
**2:05**
